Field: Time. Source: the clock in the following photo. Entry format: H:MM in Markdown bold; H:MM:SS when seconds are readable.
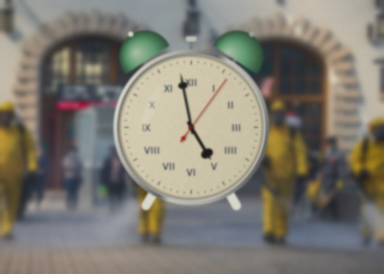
**4:58:06**
